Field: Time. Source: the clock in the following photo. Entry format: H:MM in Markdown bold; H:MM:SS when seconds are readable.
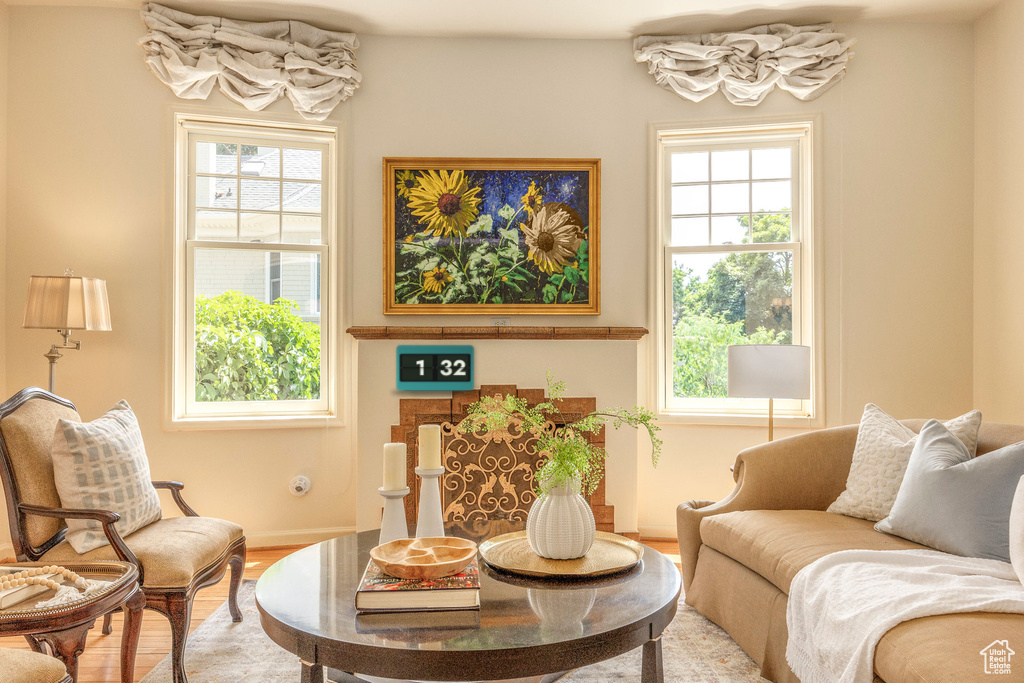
**1:32**
